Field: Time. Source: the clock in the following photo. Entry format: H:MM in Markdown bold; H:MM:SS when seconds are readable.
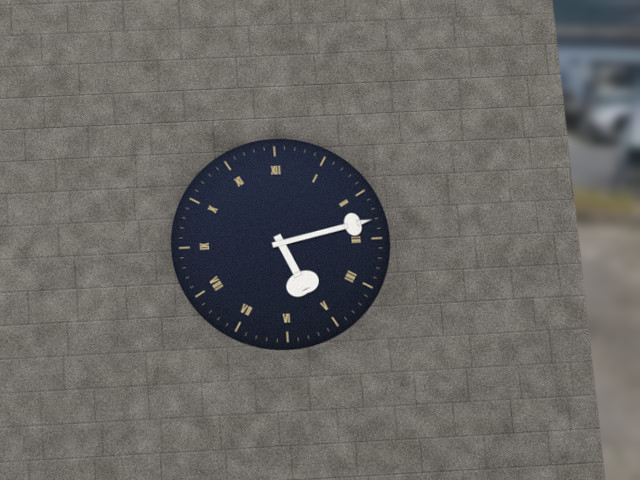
**5:13**
